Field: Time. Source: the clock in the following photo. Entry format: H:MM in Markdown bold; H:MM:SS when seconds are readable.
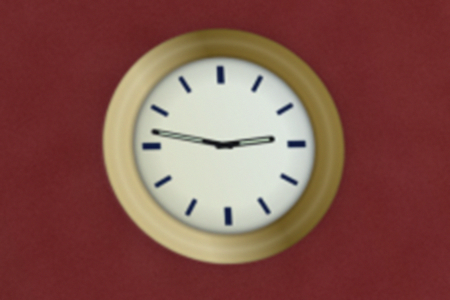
**2:47**
